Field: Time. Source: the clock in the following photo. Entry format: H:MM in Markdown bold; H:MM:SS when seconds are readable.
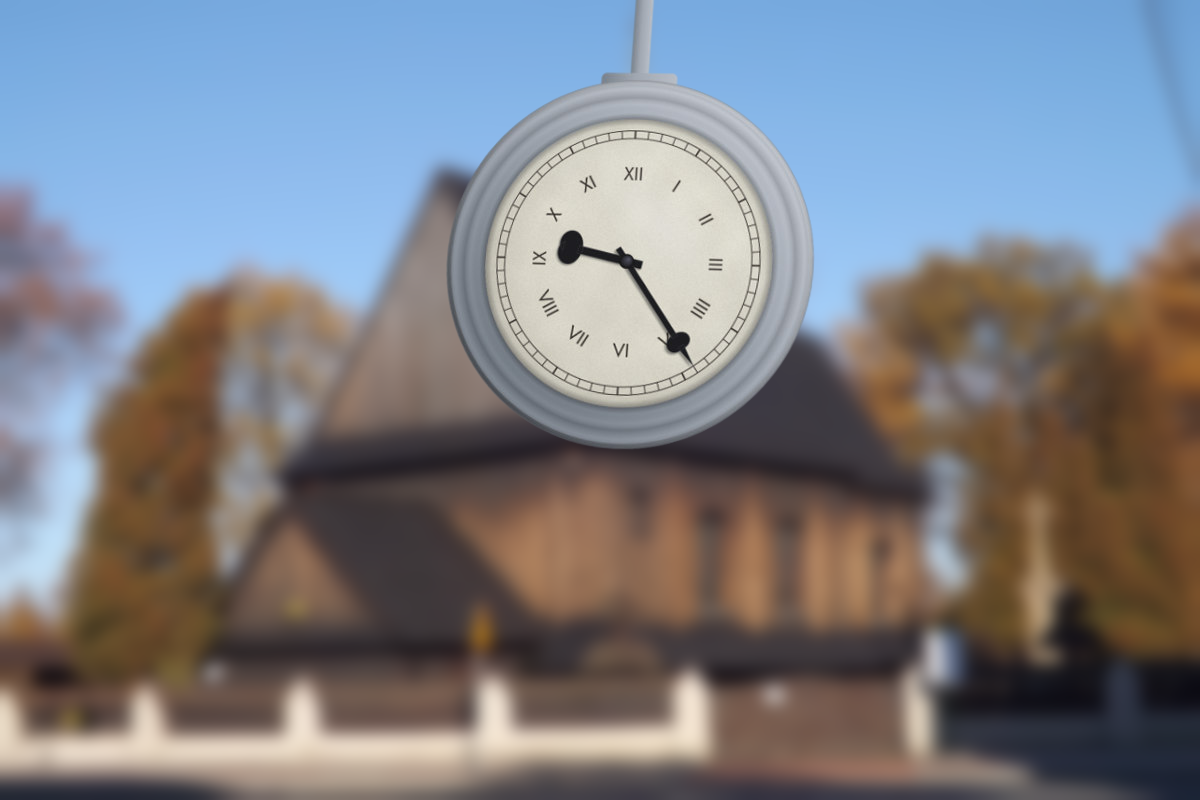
**9:24**
